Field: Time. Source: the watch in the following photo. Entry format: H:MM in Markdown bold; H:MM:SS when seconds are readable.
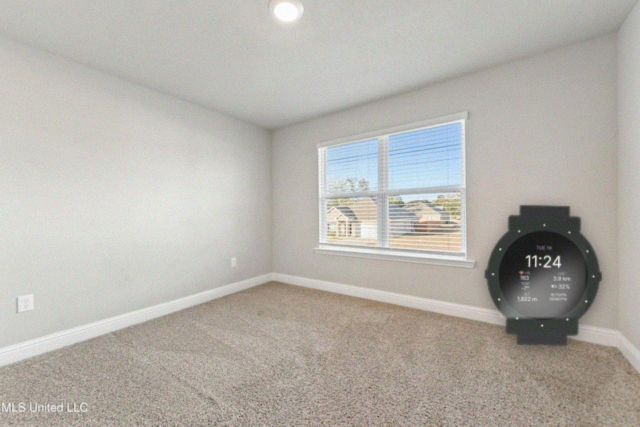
**11:24**
